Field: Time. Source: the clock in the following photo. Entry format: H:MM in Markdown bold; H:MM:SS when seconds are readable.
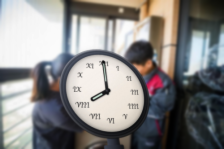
**8:00**
